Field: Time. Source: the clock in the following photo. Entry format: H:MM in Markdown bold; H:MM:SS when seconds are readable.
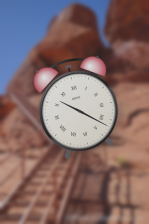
**10:22**
